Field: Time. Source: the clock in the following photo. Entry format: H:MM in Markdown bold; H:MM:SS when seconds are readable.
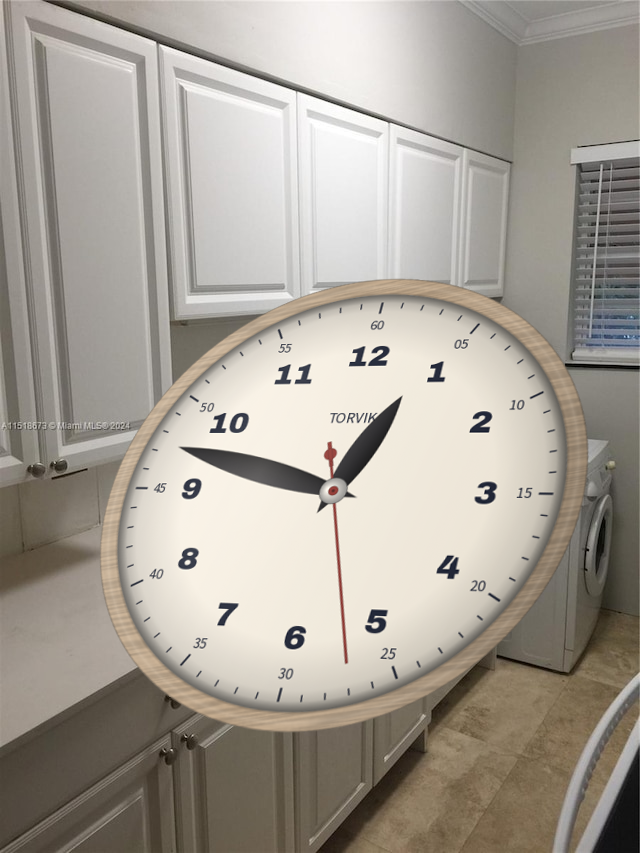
**12:47:27**
